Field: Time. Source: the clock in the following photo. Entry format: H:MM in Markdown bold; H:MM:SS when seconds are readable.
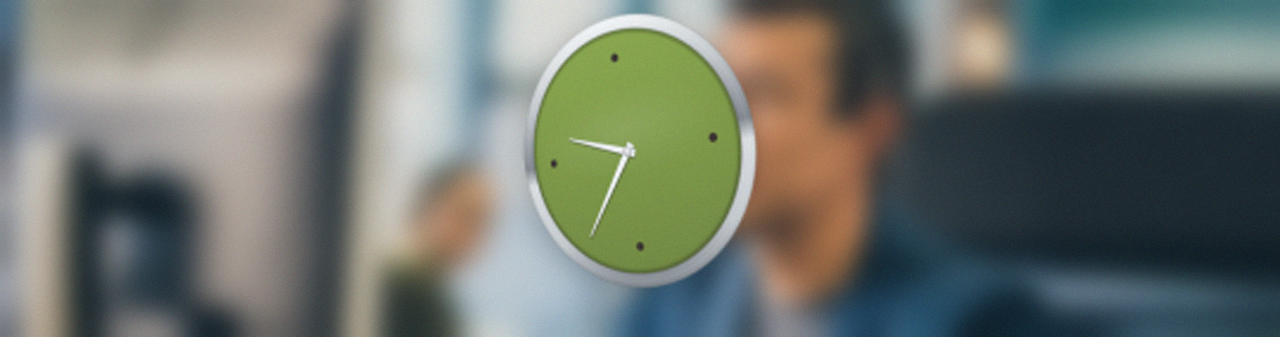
**9:36**
